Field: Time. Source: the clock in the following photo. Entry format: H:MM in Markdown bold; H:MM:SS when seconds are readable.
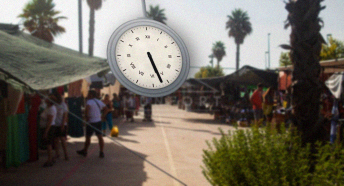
**5:27**
